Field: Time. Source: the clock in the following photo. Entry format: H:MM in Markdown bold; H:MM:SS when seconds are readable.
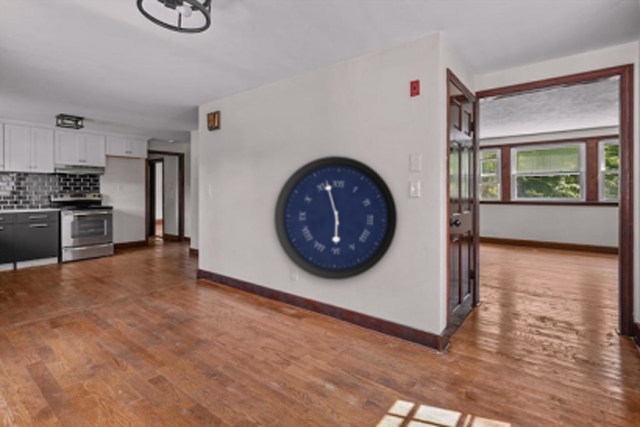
**5:57**
